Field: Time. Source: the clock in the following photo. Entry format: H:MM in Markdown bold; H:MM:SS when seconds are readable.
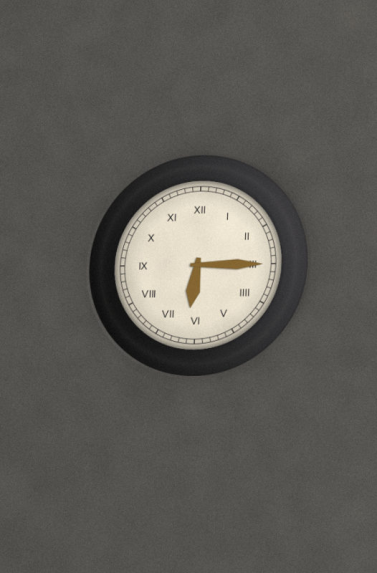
**6:15**
